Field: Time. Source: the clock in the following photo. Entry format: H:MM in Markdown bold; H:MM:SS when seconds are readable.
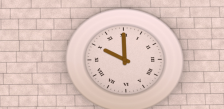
**10:00**
